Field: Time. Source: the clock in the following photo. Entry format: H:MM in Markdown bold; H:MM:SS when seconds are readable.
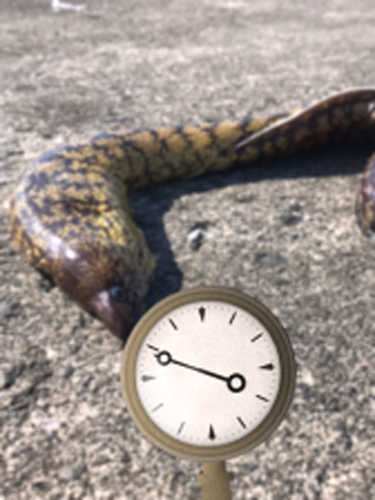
**3:49**
